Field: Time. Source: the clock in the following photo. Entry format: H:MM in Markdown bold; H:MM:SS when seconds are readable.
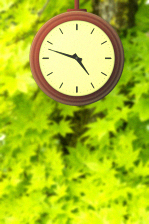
**4:48**
